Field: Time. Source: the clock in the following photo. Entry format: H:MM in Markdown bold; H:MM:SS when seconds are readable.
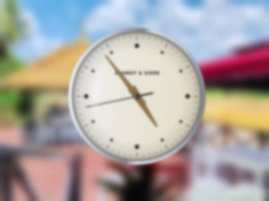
**4:53:43**
